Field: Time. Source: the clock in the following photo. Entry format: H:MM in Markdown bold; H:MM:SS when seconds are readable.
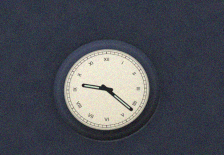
**9:22**
